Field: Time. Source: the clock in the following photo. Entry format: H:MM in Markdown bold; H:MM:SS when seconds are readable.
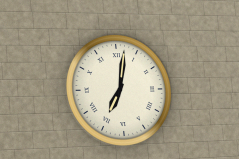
**7:02**
